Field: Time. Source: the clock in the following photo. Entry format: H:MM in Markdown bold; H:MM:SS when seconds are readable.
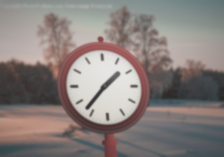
**1:37**
